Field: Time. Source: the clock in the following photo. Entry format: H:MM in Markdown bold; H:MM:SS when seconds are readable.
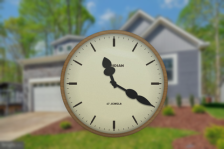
**11:20**
